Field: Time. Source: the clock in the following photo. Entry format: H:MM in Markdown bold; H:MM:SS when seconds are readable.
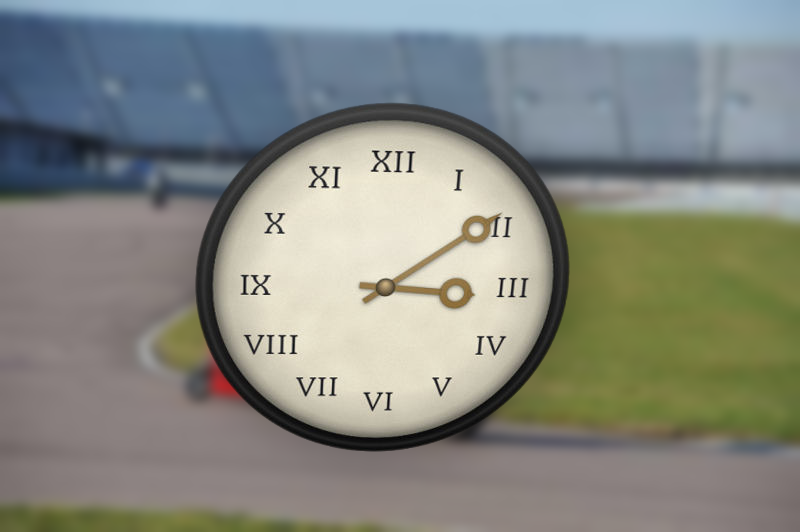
**3:09**
